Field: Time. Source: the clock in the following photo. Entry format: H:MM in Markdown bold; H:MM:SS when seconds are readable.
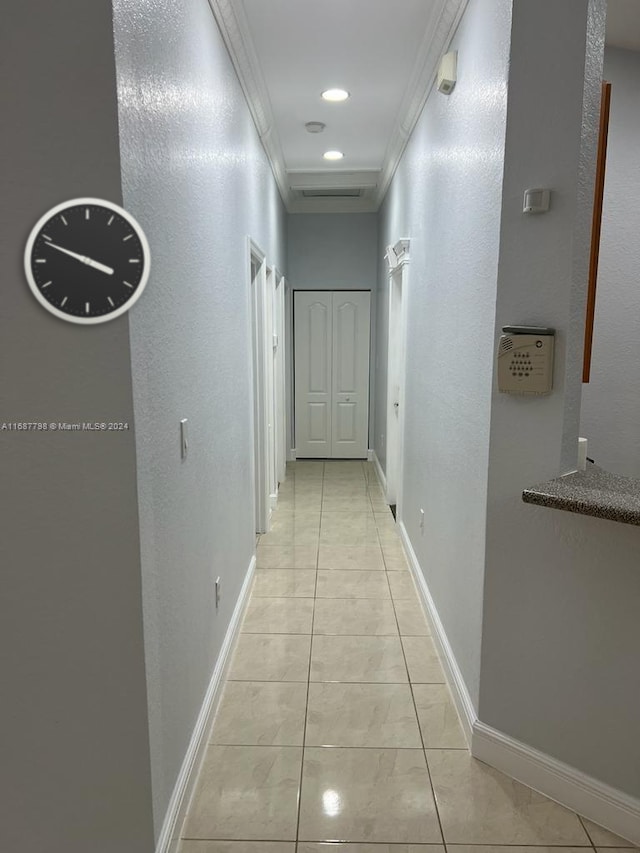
**3:49**
